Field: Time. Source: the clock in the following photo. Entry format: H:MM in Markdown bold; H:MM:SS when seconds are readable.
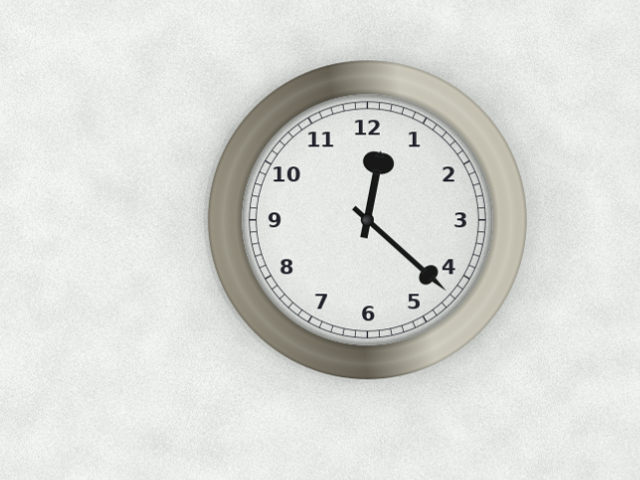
**12:22**
